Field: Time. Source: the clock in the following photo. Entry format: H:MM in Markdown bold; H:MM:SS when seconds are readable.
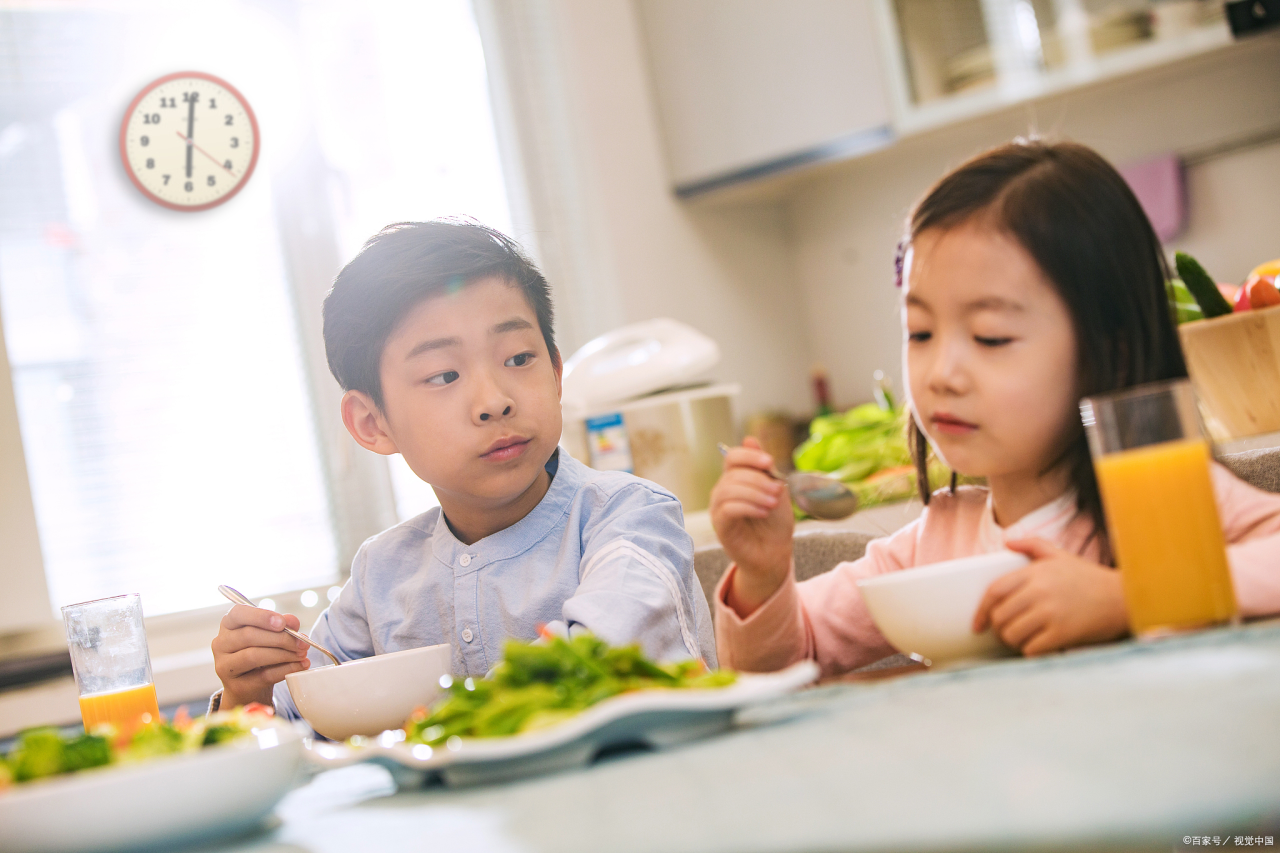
**6:00:21**
